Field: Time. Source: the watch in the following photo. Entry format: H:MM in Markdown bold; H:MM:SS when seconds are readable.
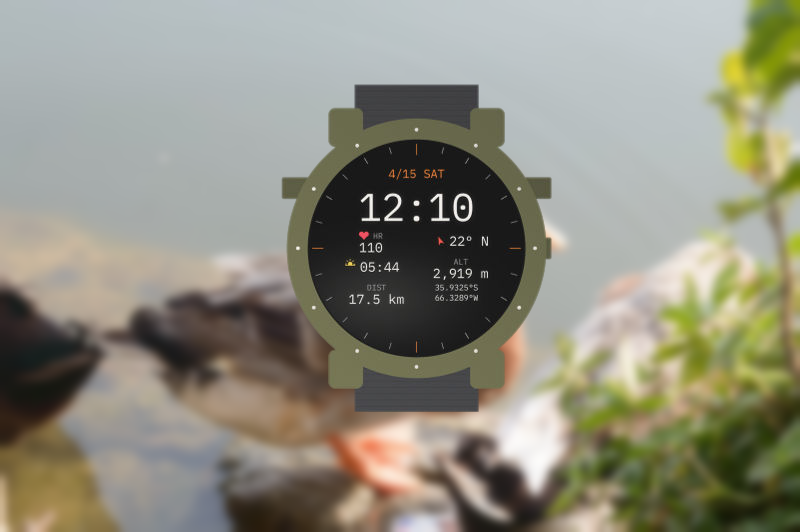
**12:10**
